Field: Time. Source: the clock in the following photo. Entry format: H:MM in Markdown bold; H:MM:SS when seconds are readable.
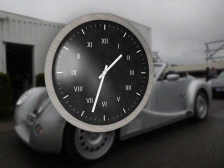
**1:33**
